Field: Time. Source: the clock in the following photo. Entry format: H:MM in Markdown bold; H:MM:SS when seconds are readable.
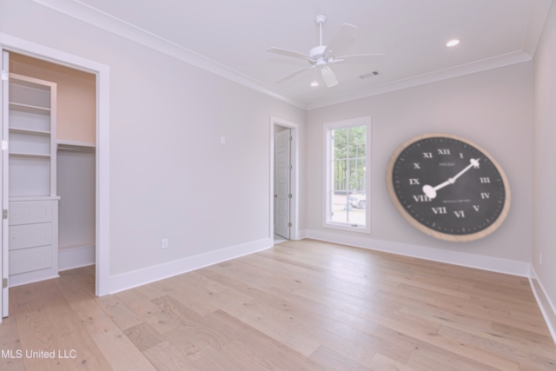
**8:09**
